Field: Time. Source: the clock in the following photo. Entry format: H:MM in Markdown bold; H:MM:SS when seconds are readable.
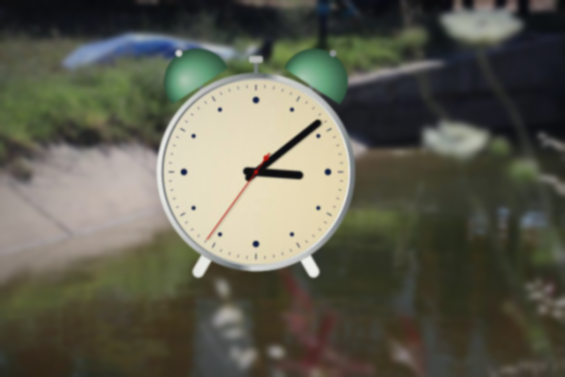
**3:08:36**
